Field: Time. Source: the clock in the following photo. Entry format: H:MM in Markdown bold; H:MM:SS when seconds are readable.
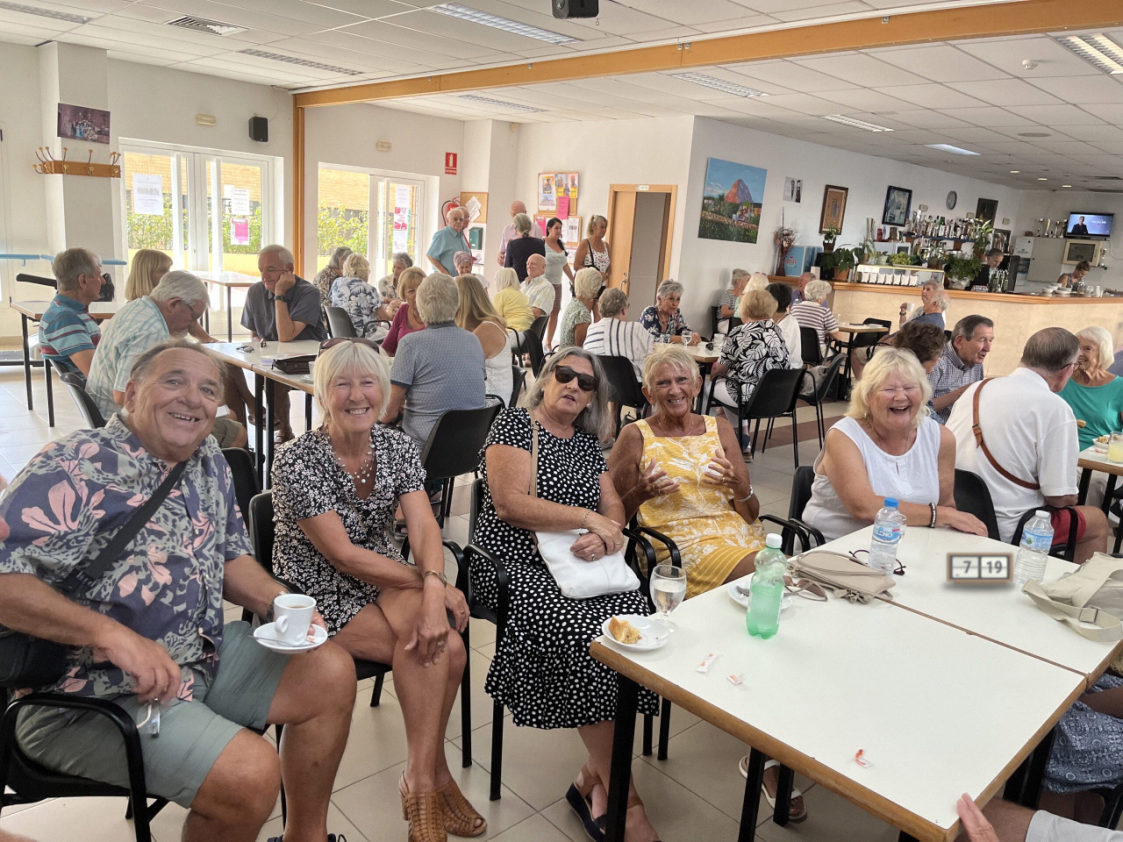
**7:19**
